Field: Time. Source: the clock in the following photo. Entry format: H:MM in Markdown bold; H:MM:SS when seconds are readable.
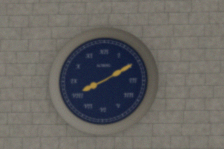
**8:10**
